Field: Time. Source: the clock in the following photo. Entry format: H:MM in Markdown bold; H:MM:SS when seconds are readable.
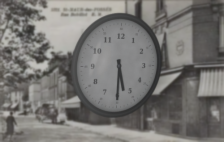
**5:30**
